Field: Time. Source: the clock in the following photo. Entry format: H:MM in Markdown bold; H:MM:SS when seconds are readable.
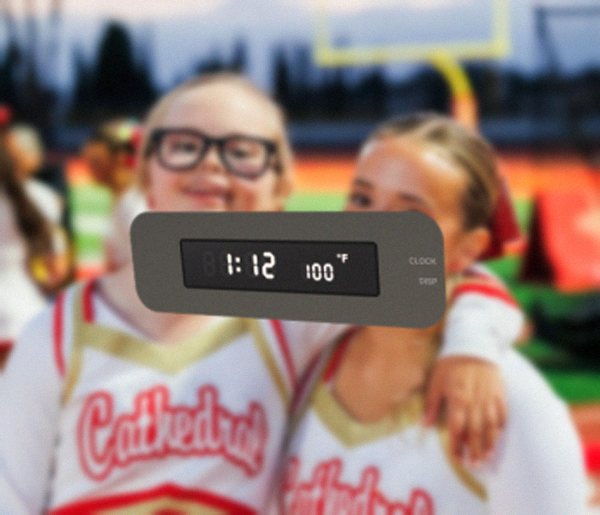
**1:12**
